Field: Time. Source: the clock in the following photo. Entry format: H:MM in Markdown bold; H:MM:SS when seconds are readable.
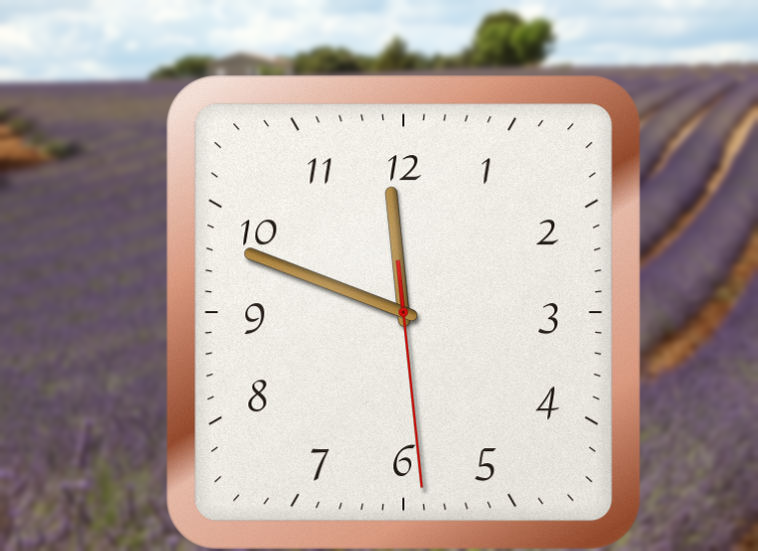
**11:48:29**
